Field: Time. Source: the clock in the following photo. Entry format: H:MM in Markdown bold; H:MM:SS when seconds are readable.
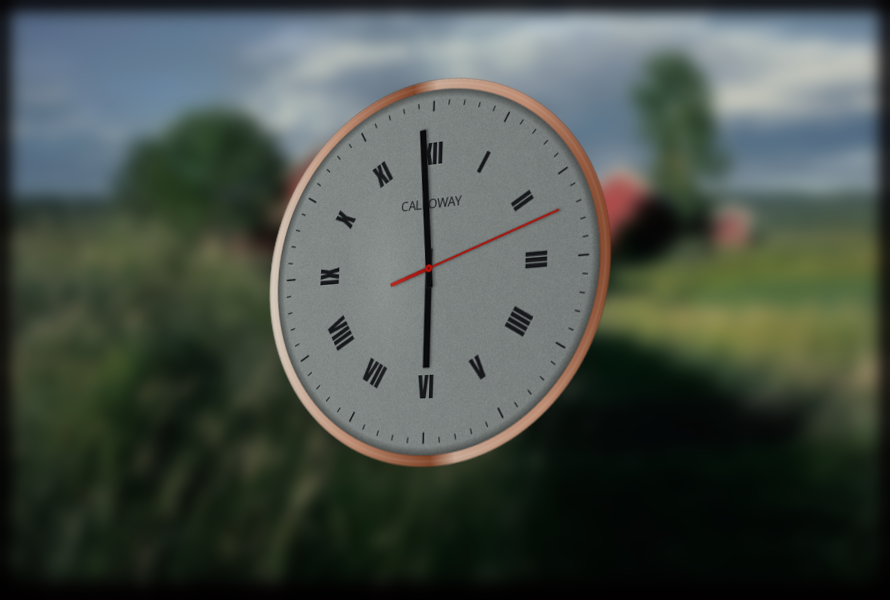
**5:59:12**
